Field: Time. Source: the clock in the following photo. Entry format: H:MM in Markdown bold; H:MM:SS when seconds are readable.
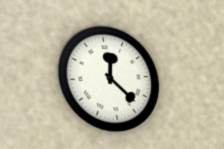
**12:23**
